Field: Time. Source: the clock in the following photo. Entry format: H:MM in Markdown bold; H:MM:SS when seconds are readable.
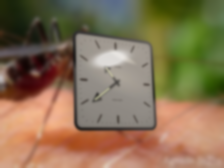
**10:39**
